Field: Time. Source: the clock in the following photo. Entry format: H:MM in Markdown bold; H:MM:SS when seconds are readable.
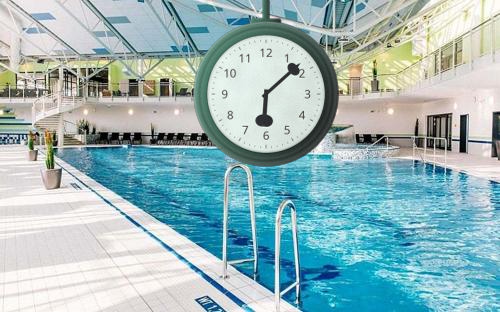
**6:08**
